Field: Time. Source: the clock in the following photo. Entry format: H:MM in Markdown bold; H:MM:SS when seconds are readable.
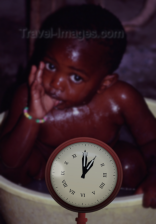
**1:00**
